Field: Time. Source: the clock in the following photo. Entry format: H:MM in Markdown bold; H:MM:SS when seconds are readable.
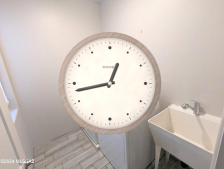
**12:43**
